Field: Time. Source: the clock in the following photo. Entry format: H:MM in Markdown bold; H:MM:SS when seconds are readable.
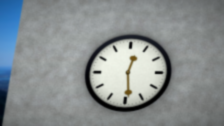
**12:29**
